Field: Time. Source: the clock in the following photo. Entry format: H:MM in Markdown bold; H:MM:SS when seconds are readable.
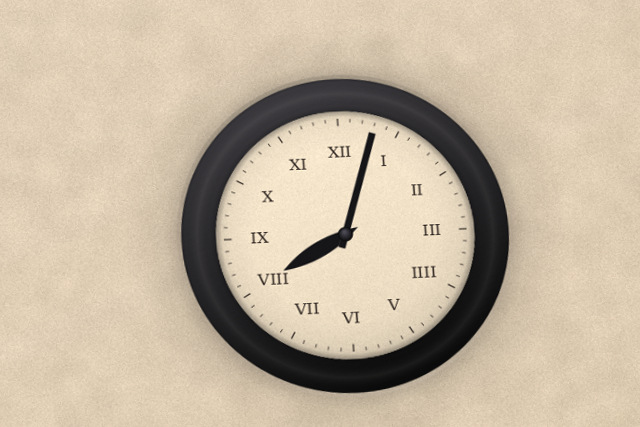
**8:03**
